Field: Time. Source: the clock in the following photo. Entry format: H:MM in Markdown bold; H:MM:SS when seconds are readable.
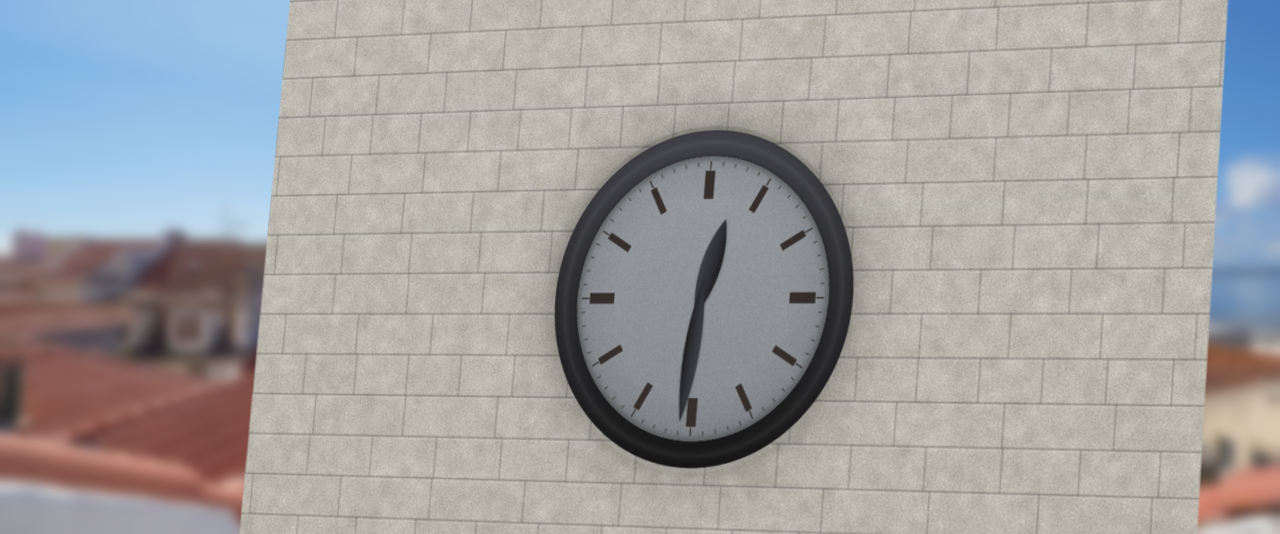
**12:31**
